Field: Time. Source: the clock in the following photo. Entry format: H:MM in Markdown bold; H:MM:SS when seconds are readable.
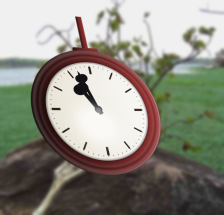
**10:57**
